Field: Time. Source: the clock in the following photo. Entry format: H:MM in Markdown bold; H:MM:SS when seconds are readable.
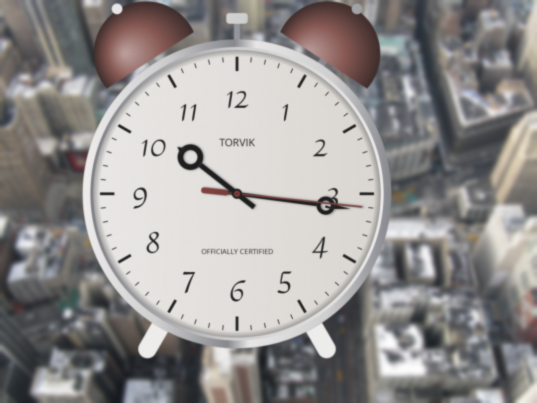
**10:16:16**
